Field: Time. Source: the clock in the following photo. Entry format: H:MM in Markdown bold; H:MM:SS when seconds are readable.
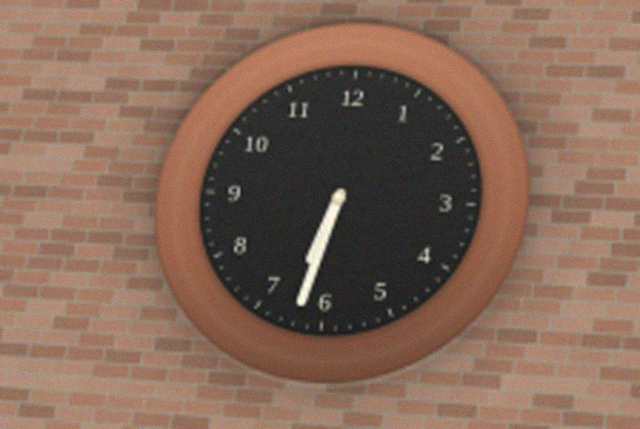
**6:32**
